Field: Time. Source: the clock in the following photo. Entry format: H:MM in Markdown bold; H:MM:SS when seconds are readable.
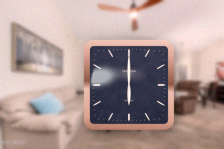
**6:00**
